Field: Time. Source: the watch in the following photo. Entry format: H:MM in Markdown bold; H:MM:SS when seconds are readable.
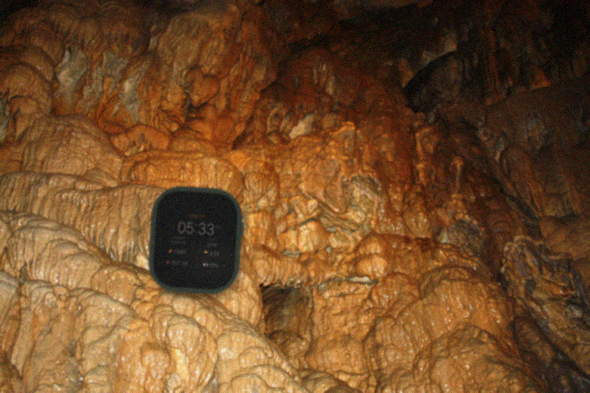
**5:33**
